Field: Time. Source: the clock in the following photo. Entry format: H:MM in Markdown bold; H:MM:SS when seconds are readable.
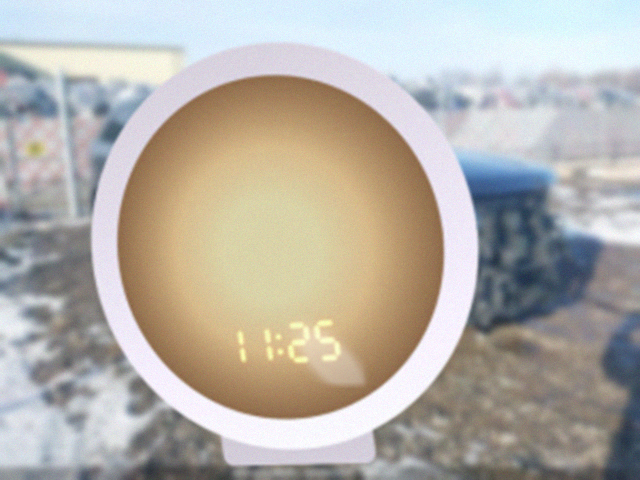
**11:25**
